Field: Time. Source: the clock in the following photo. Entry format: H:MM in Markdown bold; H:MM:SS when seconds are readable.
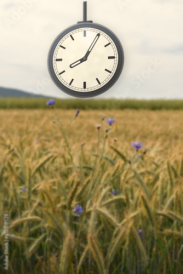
**8:05**
